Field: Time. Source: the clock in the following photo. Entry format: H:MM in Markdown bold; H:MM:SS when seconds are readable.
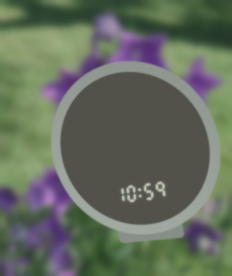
**10:59**
